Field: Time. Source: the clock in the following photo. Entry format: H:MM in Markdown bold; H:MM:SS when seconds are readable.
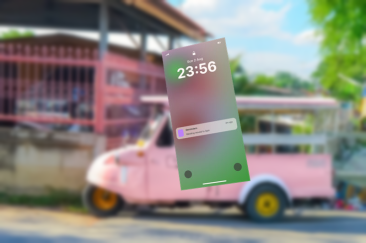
**23:56**
